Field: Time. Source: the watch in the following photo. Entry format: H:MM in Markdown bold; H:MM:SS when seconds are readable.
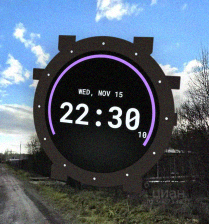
**22:30:10**
